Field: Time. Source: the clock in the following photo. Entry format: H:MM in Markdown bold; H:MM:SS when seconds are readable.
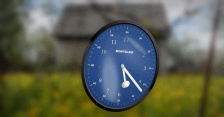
**5:22**
